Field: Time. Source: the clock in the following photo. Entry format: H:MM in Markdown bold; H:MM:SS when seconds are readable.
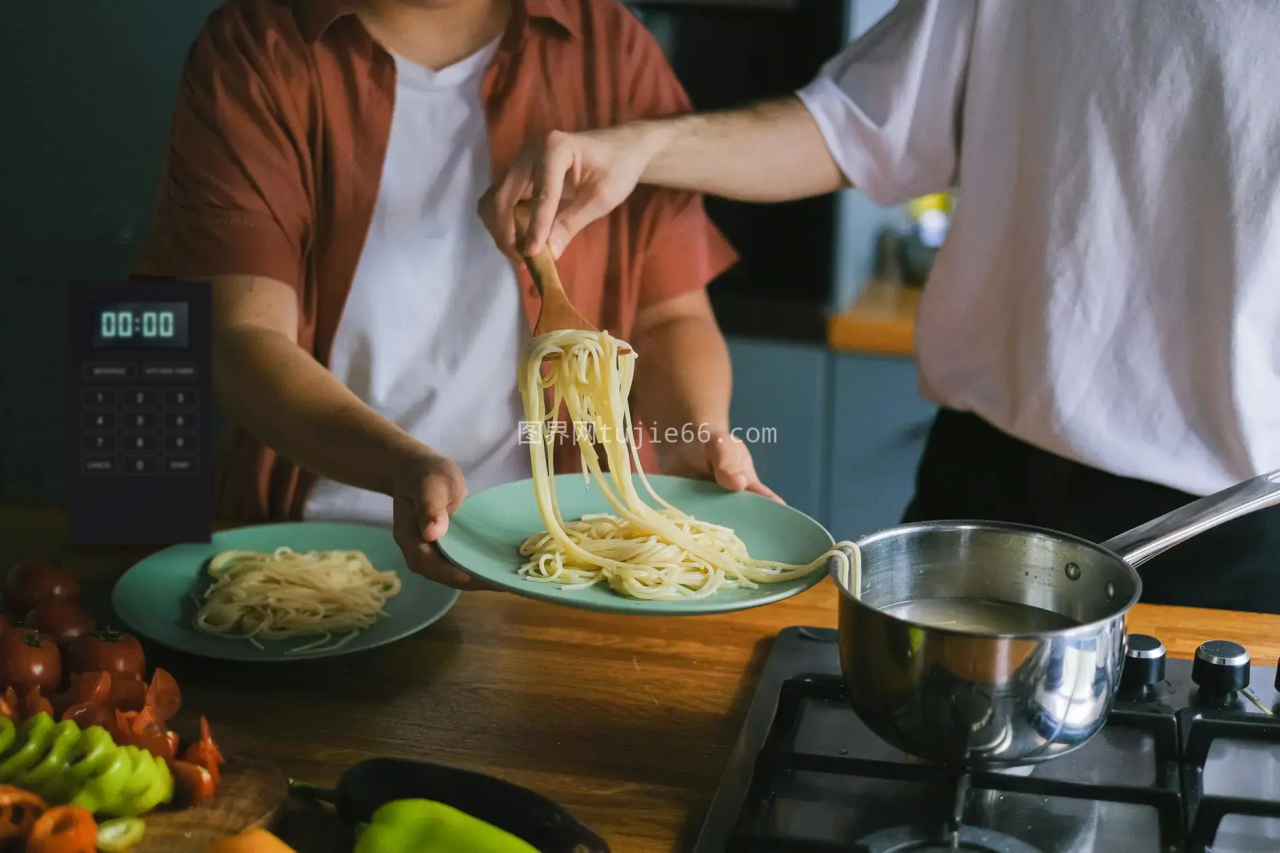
**0:00**
